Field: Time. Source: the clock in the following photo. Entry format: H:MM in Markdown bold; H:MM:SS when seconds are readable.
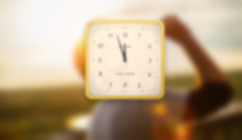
**11:57**
